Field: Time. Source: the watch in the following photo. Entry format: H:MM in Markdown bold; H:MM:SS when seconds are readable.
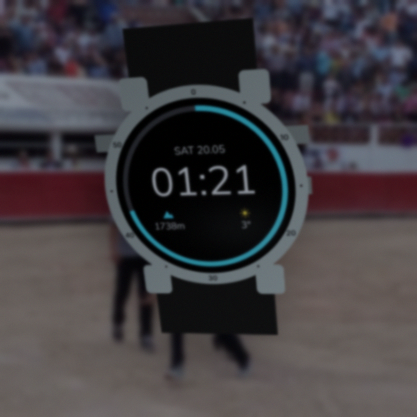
**1:21**
